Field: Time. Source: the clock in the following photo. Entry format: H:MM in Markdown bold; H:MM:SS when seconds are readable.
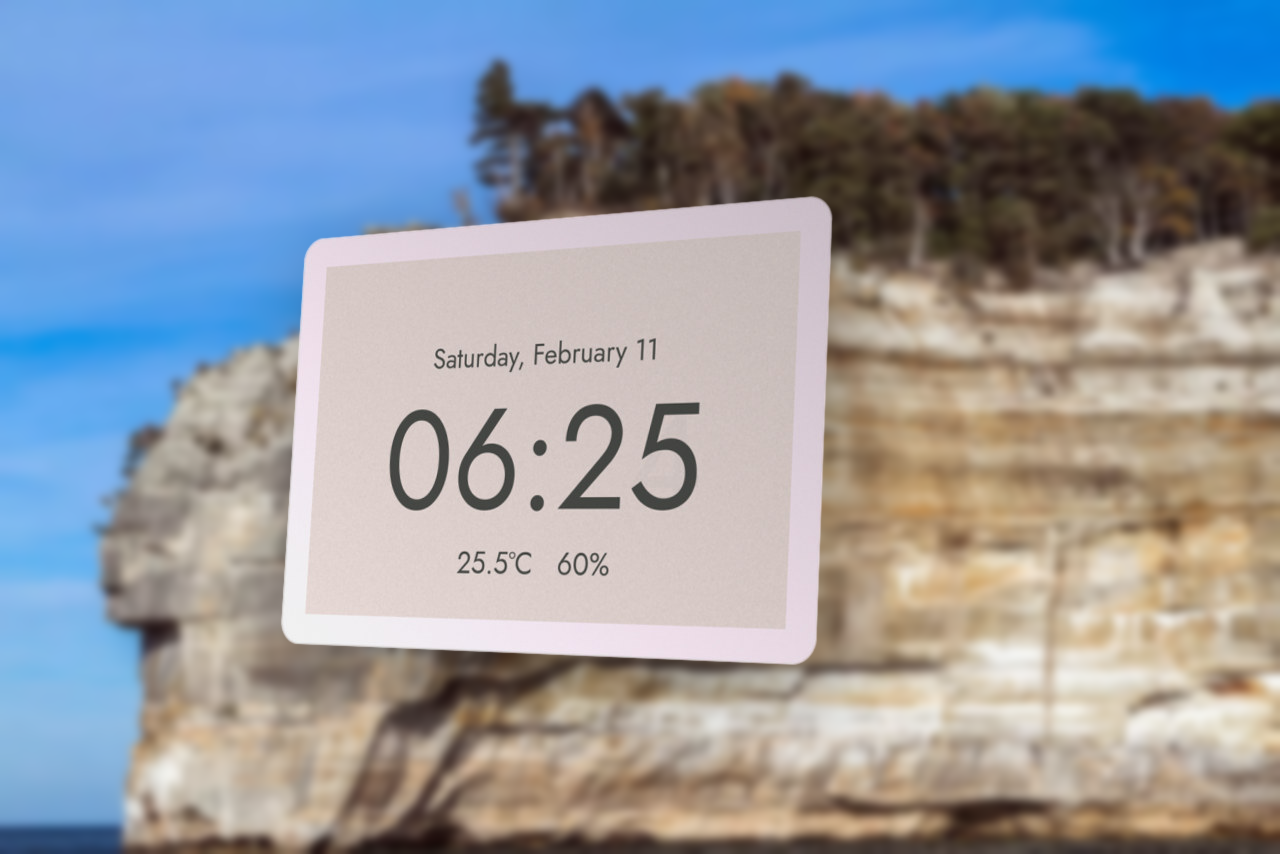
**6:25**
